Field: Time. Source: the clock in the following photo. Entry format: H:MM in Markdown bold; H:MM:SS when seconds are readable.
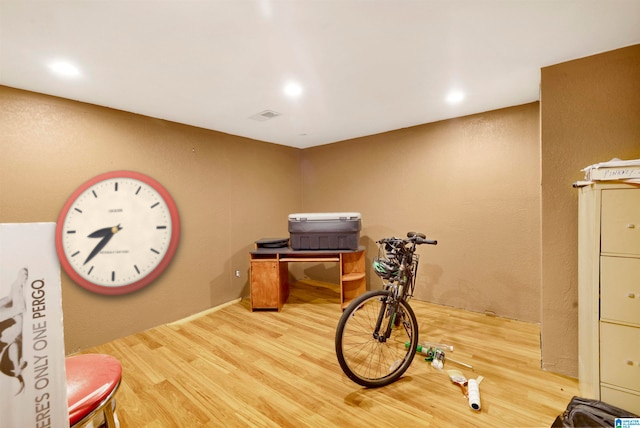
**8:37**
